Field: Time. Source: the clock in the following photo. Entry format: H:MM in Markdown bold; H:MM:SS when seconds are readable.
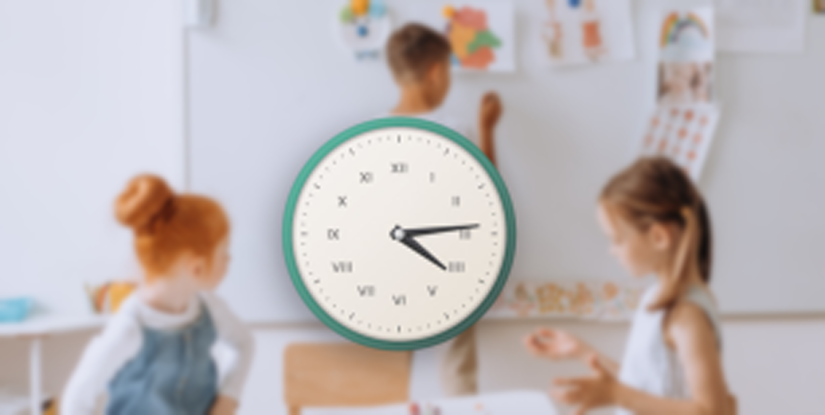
**4:14**
